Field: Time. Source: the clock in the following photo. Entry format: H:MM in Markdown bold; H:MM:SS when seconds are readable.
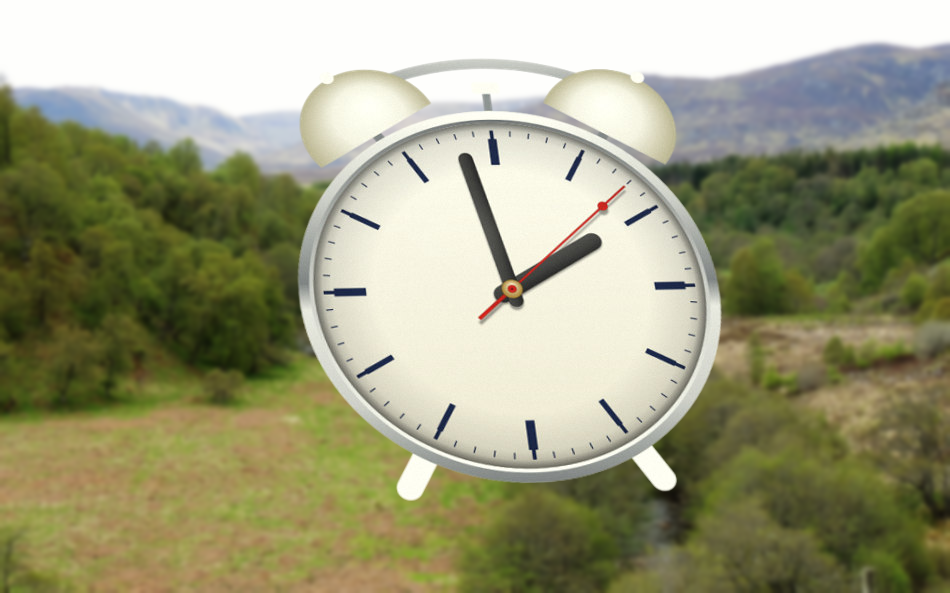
**1:58:08**
